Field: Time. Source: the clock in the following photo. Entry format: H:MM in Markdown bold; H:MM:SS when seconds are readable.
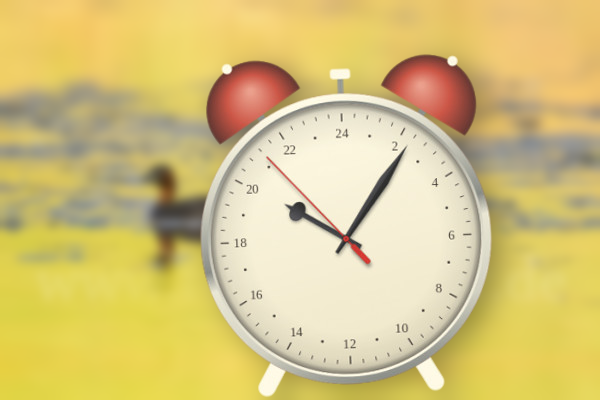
**20:05:53**
